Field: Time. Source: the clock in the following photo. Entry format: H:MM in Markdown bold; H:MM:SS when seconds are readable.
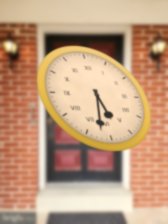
**5:32**
